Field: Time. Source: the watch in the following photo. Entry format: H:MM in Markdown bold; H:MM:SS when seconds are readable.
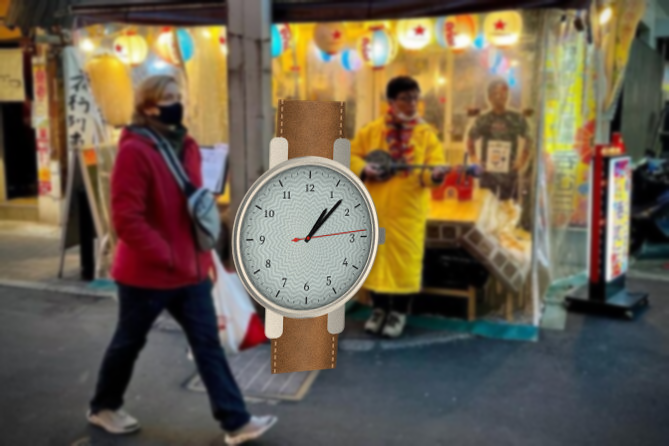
**1:07:14**
